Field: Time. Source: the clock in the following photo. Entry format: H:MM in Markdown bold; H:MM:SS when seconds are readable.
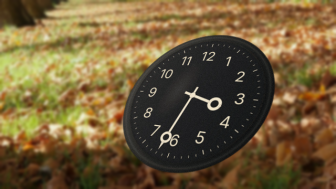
**3:32**
